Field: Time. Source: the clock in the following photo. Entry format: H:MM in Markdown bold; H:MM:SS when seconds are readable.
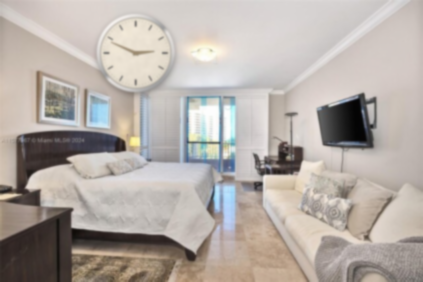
**2:49**
